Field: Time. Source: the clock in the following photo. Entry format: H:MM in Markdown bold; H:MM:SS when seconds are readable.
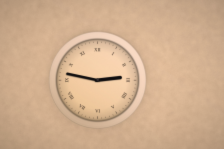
**2:47**
